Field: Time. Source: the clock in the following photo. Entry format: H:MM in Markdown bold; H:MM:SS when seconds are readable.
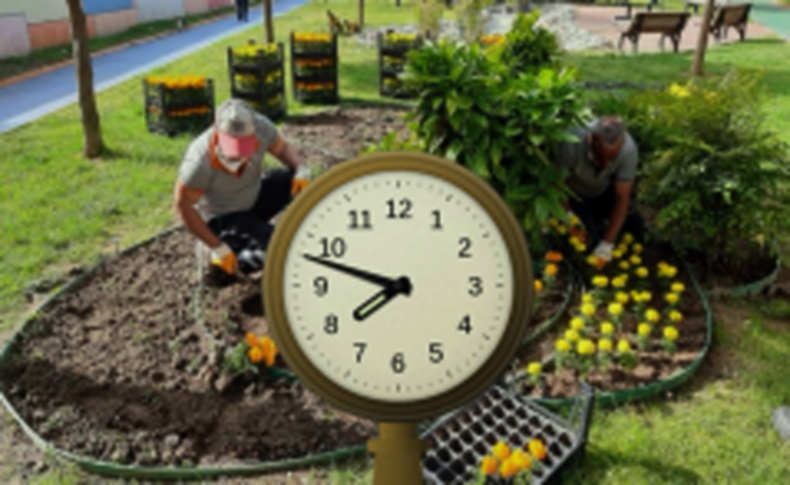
**7:48**
